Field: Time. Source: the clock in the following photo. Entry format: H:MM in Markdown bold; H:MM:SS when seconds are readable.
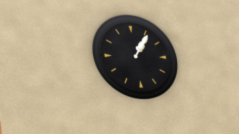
**1:06**
